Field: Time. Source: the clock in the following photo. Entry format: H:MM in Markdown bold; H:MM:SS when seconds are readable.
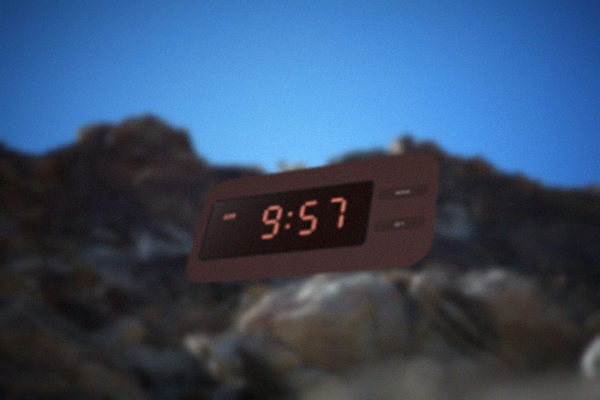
**9:57**
